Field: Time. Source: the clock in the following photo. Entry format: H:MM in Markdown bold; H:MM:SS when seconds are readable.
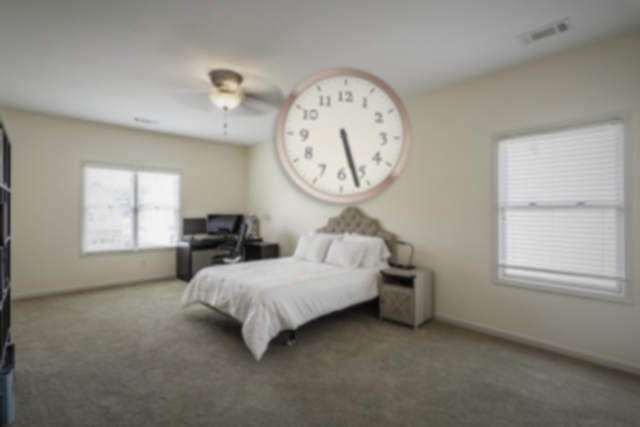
**5:27**
